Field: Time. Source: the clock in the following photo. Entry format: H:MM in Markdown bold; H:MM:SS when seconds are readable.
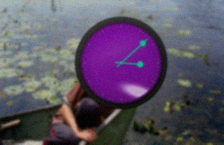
**3:08**
